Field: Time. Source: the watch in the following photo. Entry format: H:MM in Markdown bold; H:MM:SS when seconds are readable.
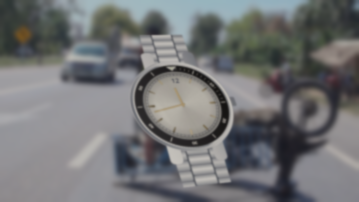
**11:43**
